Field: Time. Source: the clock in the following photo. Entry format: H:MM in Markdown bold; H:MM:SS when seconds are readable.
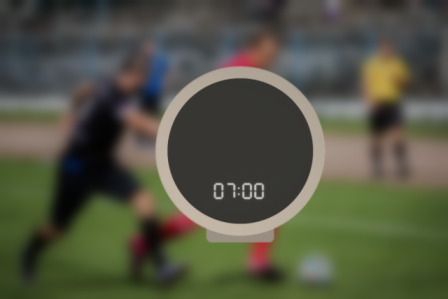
**7:00**
